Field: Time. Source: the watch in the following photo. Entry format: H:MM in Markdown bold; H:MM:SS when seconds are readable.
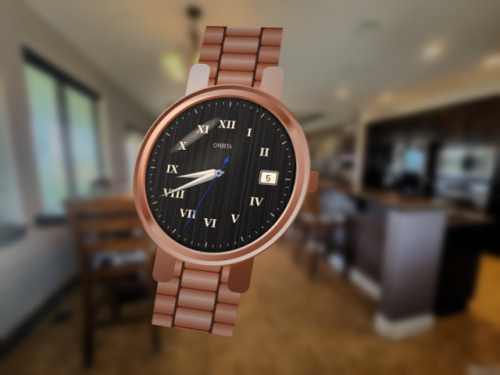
**8:40:34**
